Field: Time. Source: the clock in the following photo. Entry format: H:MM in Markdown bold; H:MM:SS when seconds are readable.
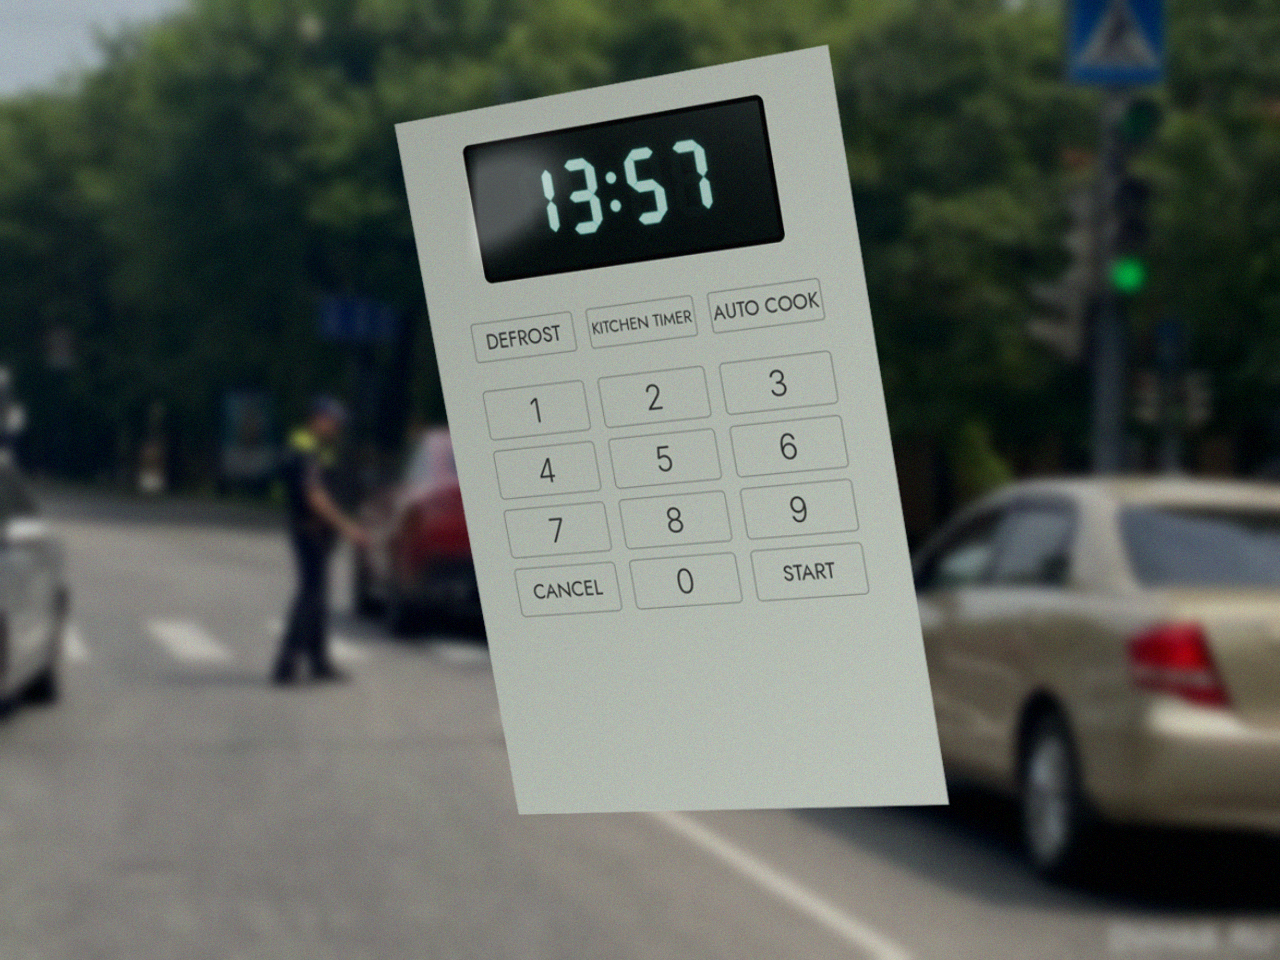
**13:57**
